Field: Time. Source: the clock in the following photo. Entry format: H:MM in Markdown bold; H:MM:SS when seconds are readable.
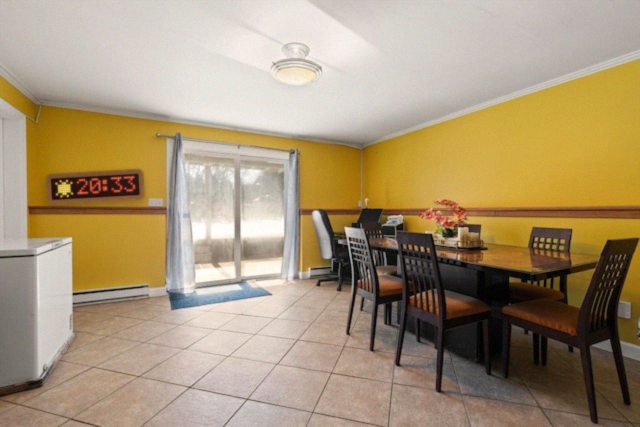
**20:33**
